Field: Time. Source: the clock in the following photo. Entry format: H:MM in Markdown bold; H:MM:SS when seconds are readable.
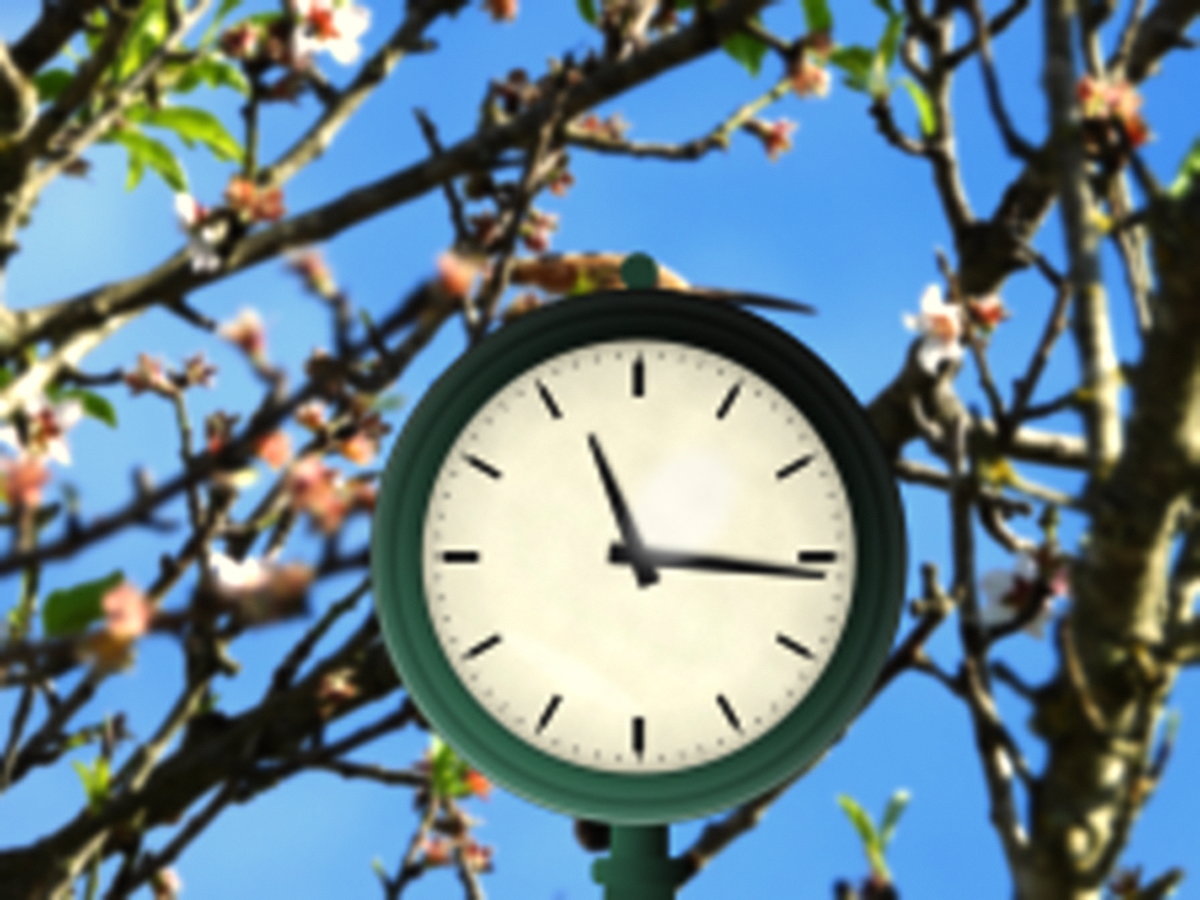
**11:16**
